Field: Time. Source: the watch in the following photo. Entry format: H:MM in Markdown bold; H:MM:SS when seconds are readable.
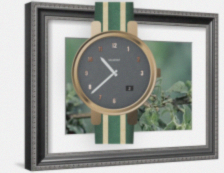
**10:38**
